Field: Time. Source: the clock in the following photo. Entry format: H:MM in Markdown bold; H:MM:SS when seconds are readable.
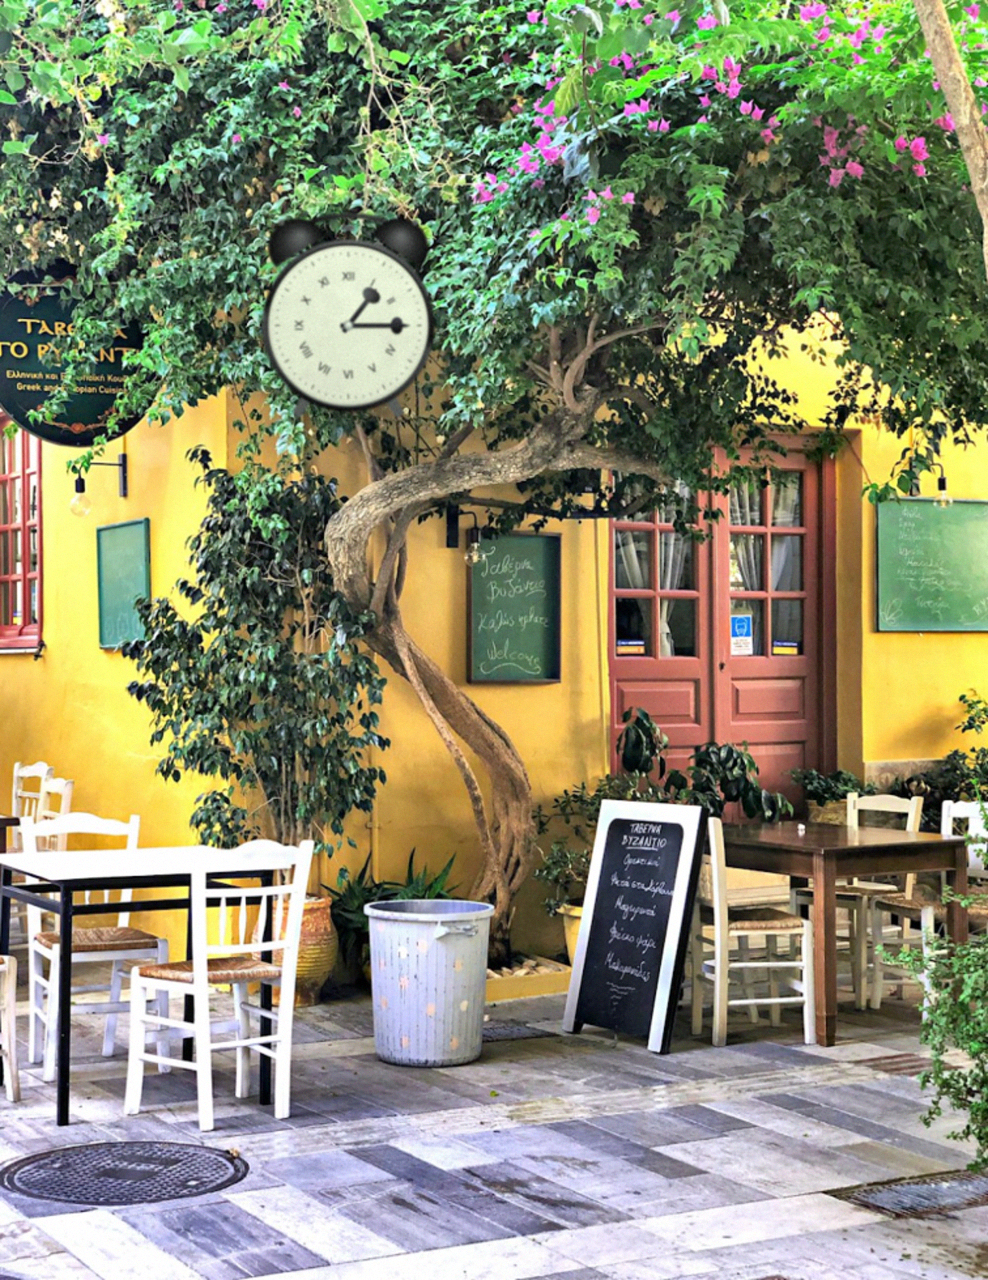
**1:15**
